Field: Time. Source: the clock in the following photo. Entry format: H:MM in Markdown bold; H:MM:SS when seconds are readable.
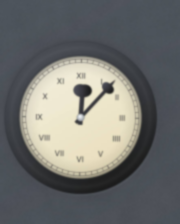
**12:07**
